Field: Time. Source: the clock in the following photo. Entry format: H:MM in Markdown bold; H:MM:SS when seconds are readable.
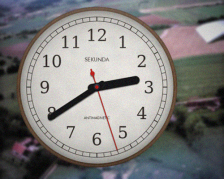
**2:39:27**
